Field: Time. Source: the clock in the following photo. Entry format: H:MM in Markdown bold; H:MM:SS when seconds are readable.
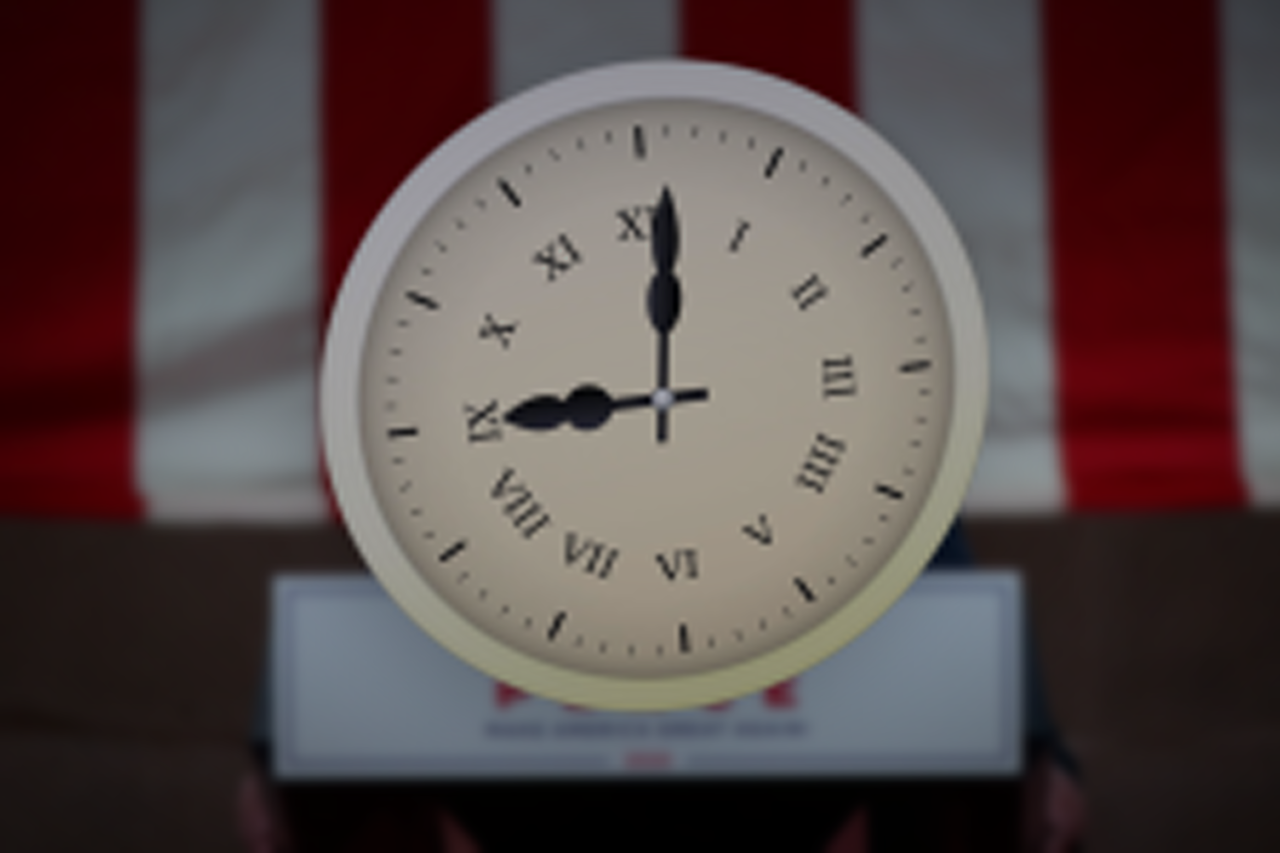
**9:01**
